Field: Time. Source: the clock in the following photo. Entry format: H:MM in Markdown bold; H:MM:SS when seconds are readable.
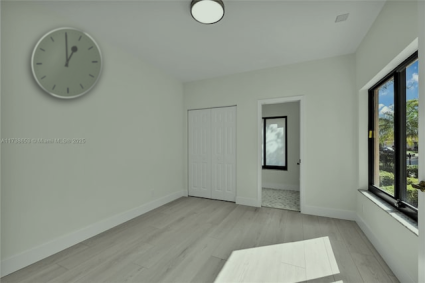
**1:00**
